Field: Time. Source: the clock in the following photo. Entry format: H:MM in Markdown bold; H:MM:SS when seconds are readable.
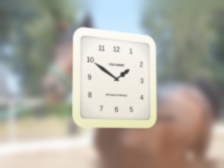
**1:50**
